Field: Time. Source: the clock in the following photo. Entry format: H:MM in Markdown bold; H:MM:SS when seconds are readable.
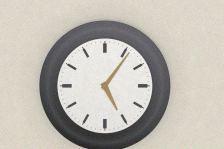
**5:06**
